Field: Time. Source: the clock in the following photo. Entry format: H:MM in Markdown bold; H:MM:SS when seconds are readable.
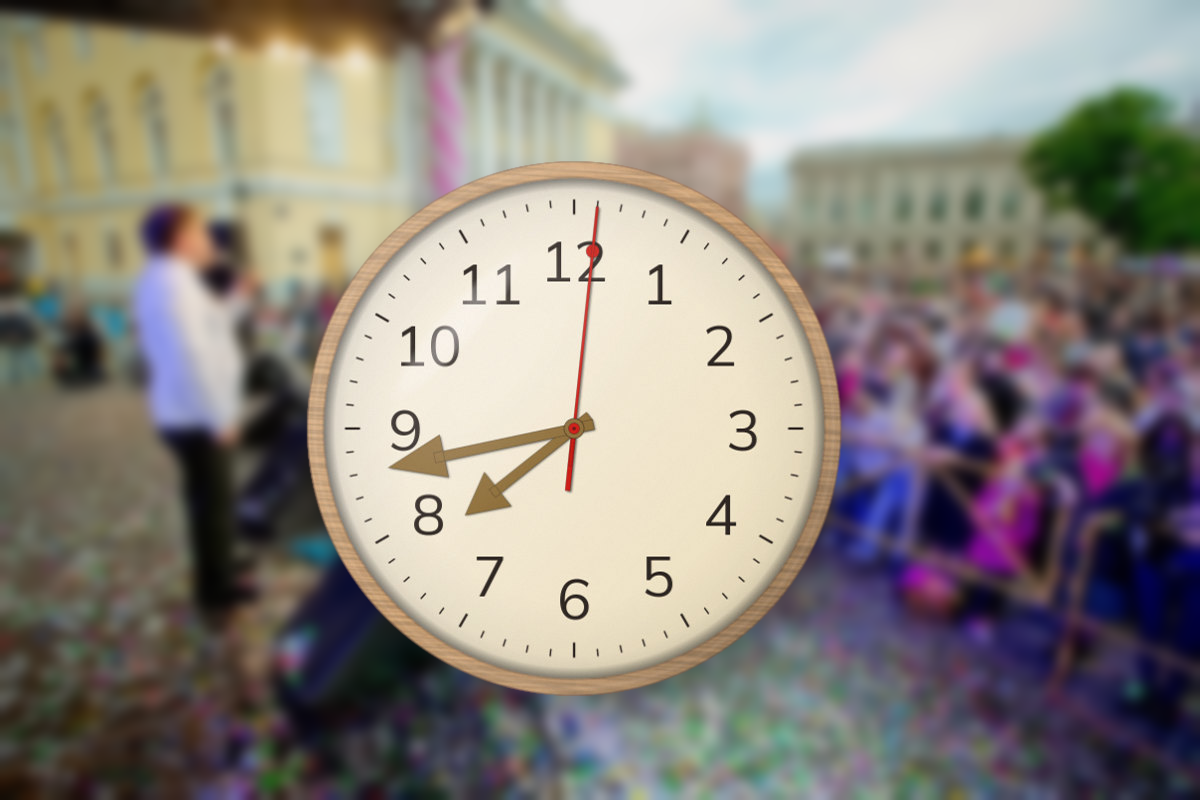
**7:43:01**
